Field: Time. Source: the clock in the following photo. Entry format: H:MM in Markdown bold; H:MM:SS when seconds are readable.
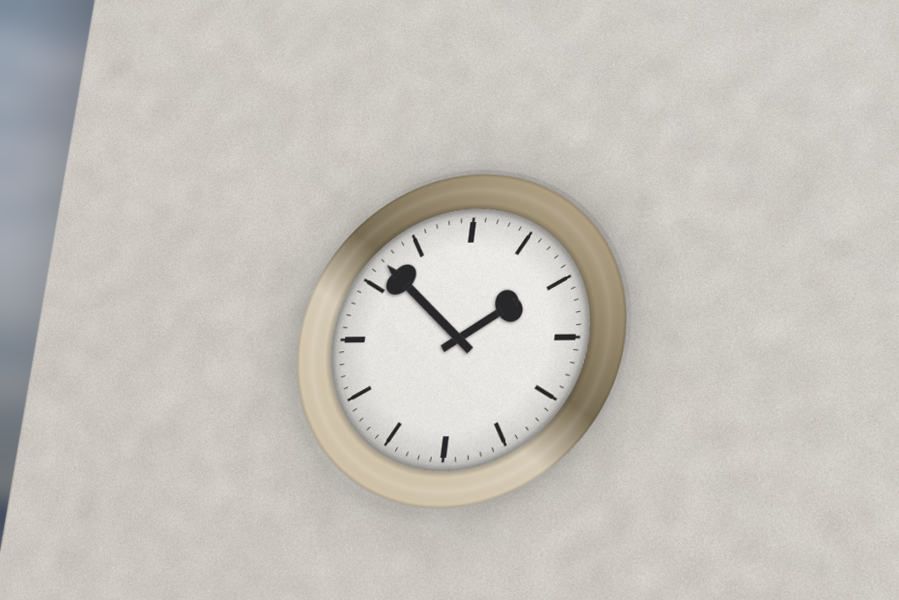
**1:52**
